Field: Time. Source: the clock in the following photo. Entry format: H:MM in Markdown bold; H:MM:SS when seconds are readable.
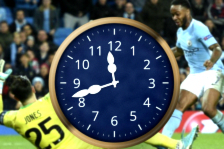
**11:42**
